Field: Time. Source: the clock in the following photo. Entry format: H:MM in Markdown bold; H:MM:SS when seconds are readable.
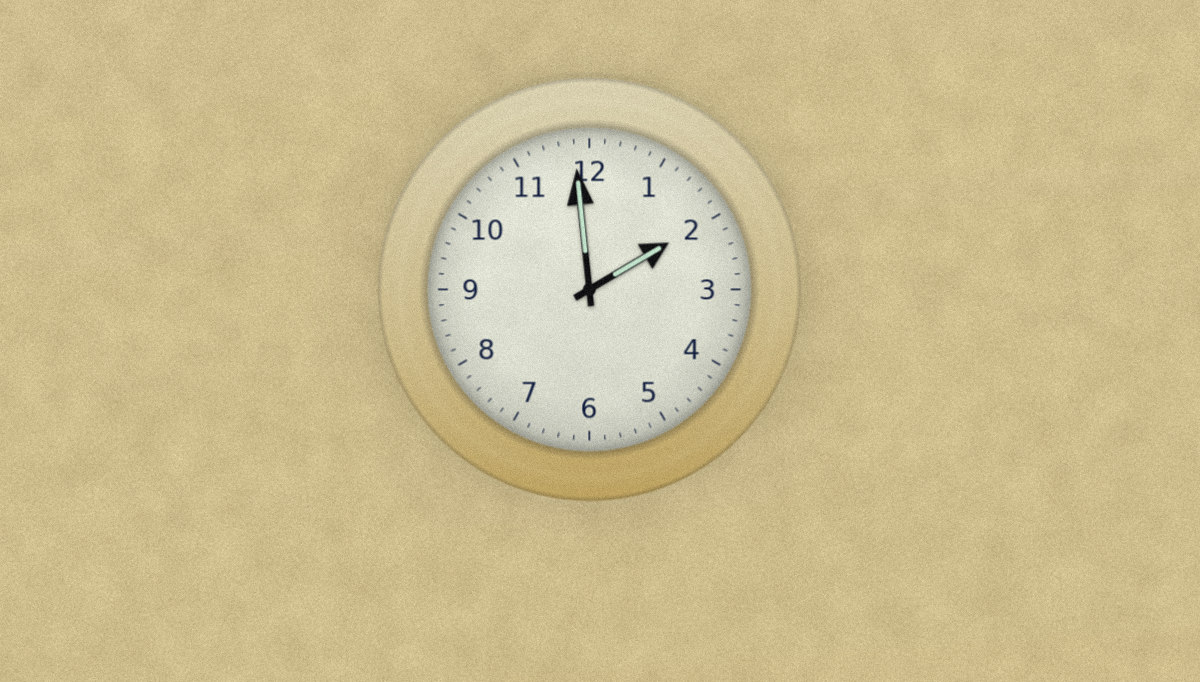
**1:59**
